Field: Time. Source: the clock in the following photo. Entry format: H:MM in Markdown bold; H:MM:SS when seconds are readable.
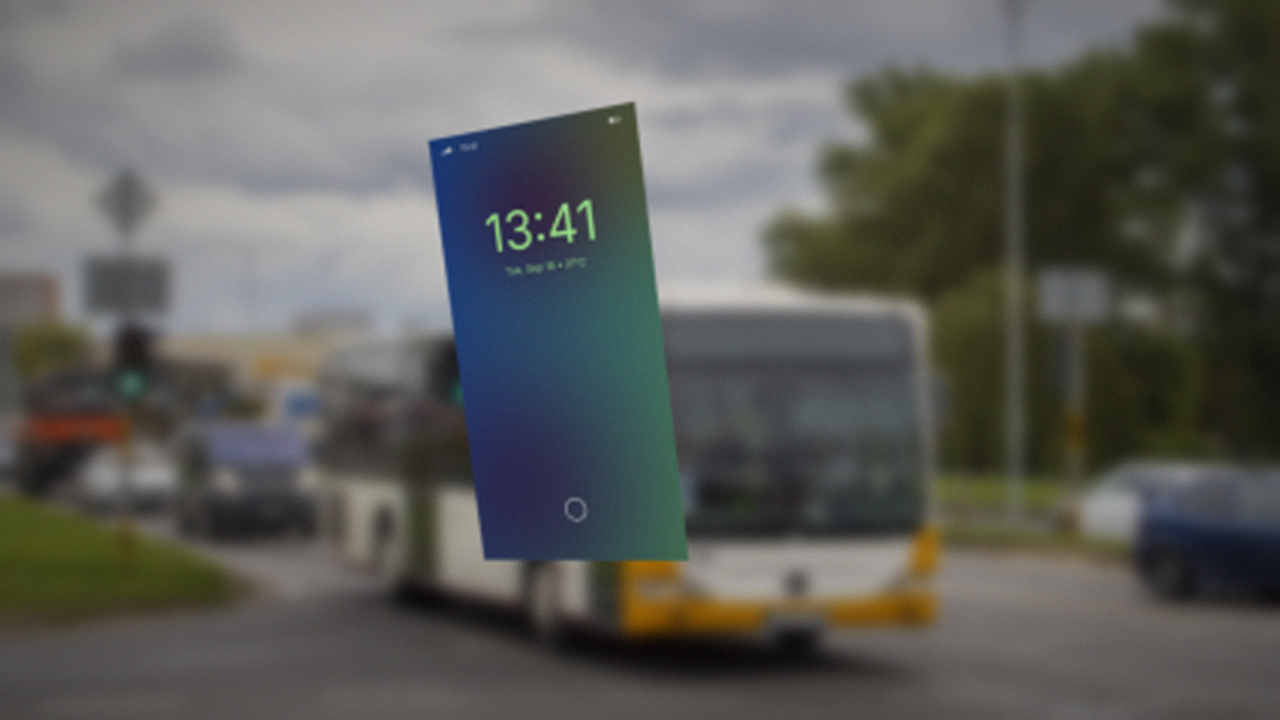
**13:41**
